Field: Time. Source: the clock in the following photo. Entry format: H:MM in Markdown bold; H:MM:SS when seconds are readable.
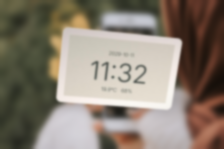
**11:32**
